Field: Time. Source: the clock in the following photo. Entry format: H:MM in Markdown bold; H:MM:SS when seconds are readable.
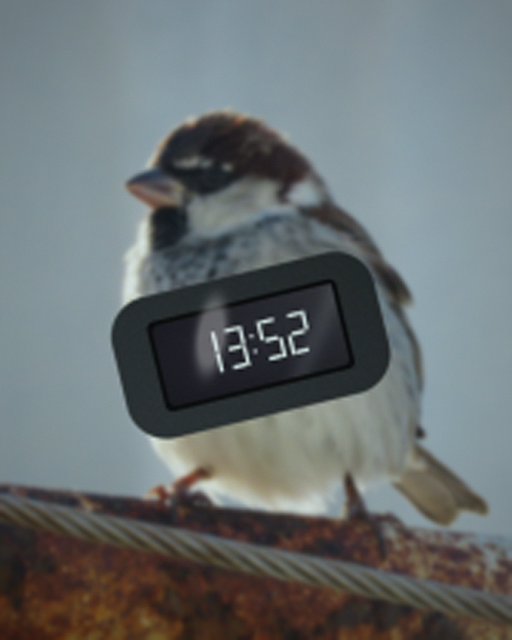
**13:52**
